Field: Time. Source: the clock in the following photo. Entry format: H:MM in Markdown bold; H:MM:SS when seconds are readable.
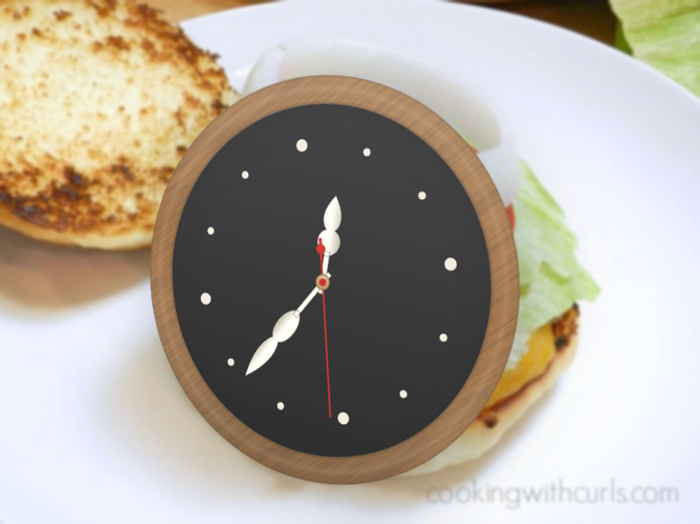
**12:38:31**
